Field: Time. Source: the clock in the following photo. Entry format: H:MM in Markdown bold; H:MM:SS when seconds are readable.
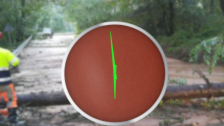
**5:59**
